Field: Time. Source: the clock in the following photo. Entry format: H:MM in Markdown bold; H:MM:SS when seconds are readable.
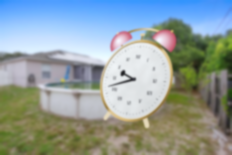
**9:42**
